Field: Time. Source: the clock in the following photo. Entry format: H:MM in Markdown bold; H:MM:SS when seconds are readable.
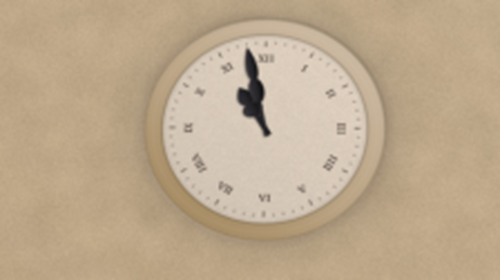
**10:58**
